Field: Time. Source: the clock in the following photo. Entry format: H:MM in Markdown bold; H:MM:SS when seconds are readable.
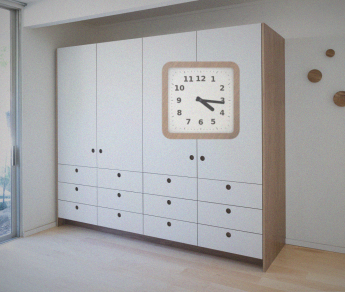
**4:16**
